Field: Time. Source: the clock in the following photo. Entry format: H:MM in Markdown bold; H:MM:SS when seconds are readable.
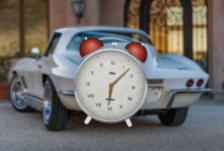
**6:07**
